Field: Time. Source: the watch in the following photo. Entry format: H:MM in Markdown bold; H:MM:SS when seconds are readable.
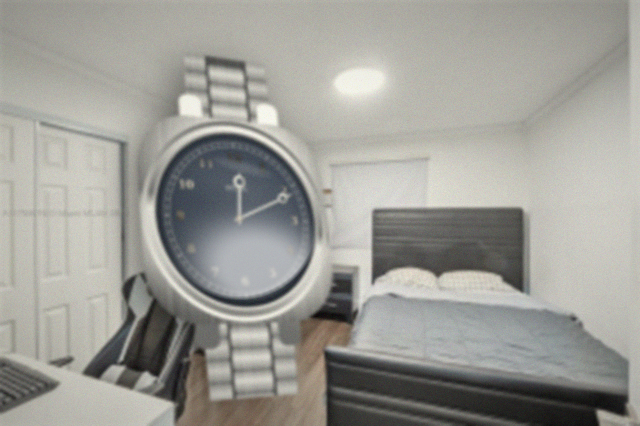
**12:11**
